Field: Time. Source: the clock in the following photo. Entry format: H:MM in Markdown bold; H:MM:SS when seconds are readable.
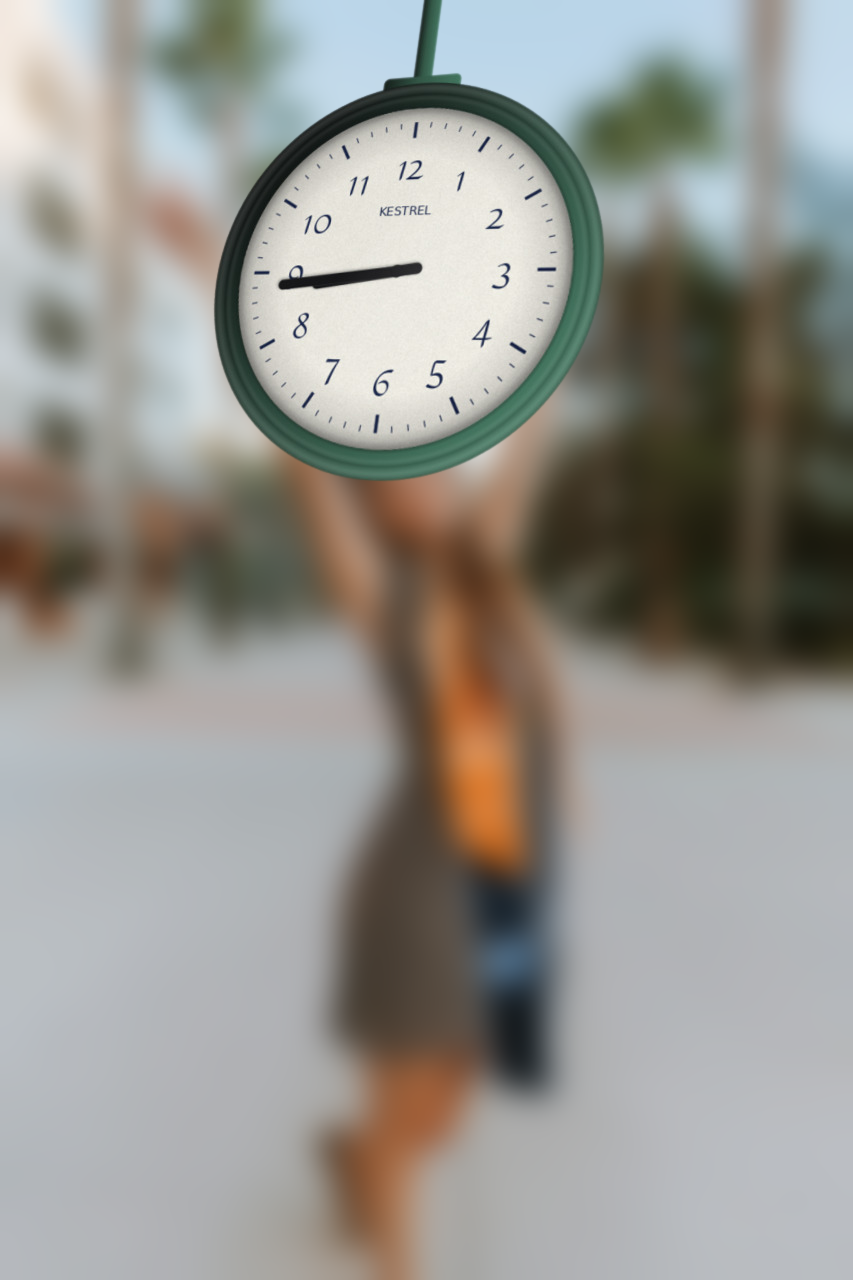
**8:44**
